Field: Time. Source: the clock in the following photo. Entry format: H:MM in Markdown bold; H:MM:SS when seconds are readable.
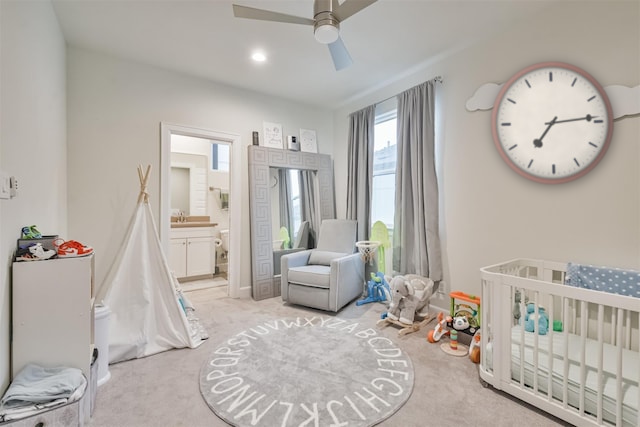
**7:14**
